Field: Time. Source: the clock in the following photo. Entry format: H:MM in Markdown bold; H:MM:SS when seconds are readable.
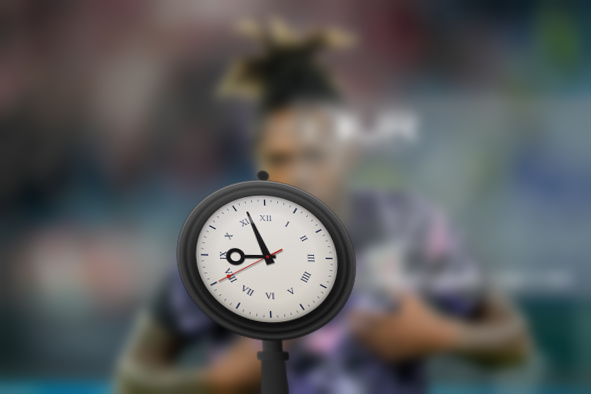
**8:56:40**
